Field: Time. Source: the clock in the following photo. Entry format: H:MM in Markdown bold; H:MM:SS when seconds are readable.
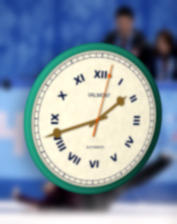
**1:42:02**
